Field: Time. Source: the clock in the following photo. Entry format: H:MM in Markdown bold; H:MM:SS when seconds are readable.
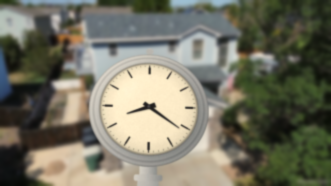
**8:21**
